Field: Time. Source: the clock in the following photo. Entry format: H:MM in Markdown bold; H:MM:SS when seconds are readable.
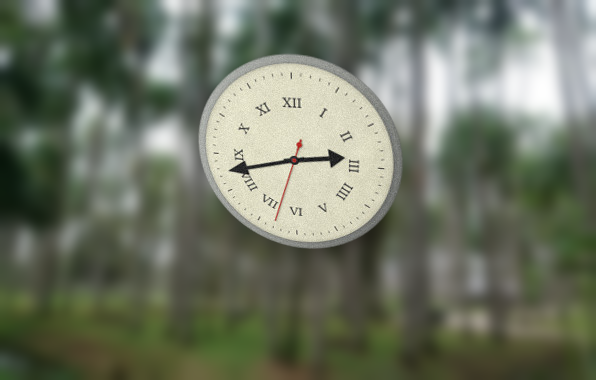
**2:42:33**
